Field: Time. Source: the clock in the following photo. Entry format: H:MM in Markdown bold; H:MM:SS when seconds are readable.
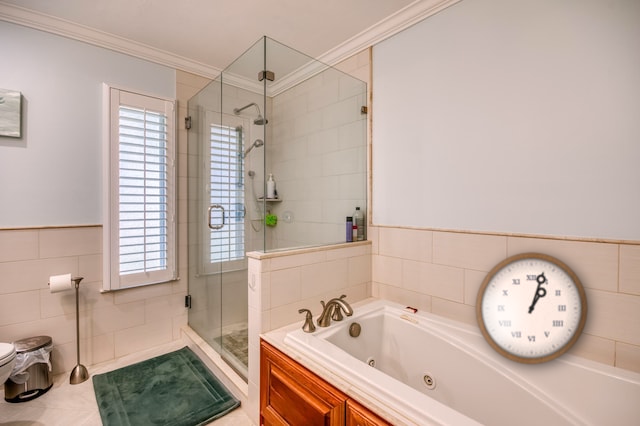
**1:03**
